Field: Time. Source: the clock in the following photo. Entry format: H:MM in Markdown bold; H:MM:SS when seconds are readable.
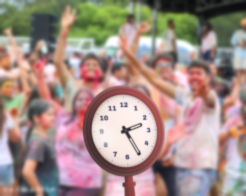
**2:25**
